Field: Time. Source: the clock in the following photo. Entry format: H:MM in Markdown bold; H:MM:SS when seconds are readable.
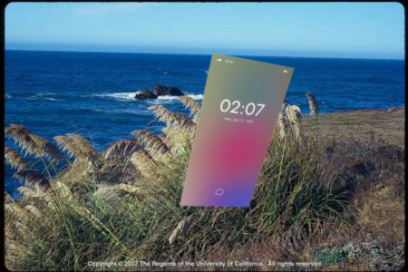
**2:07**
